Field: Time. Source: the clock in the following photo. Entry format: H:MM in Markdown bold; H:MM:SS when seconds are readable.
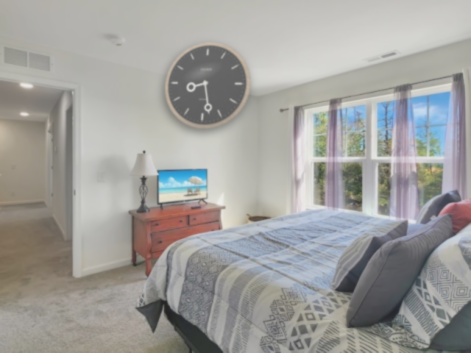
**8:28**
